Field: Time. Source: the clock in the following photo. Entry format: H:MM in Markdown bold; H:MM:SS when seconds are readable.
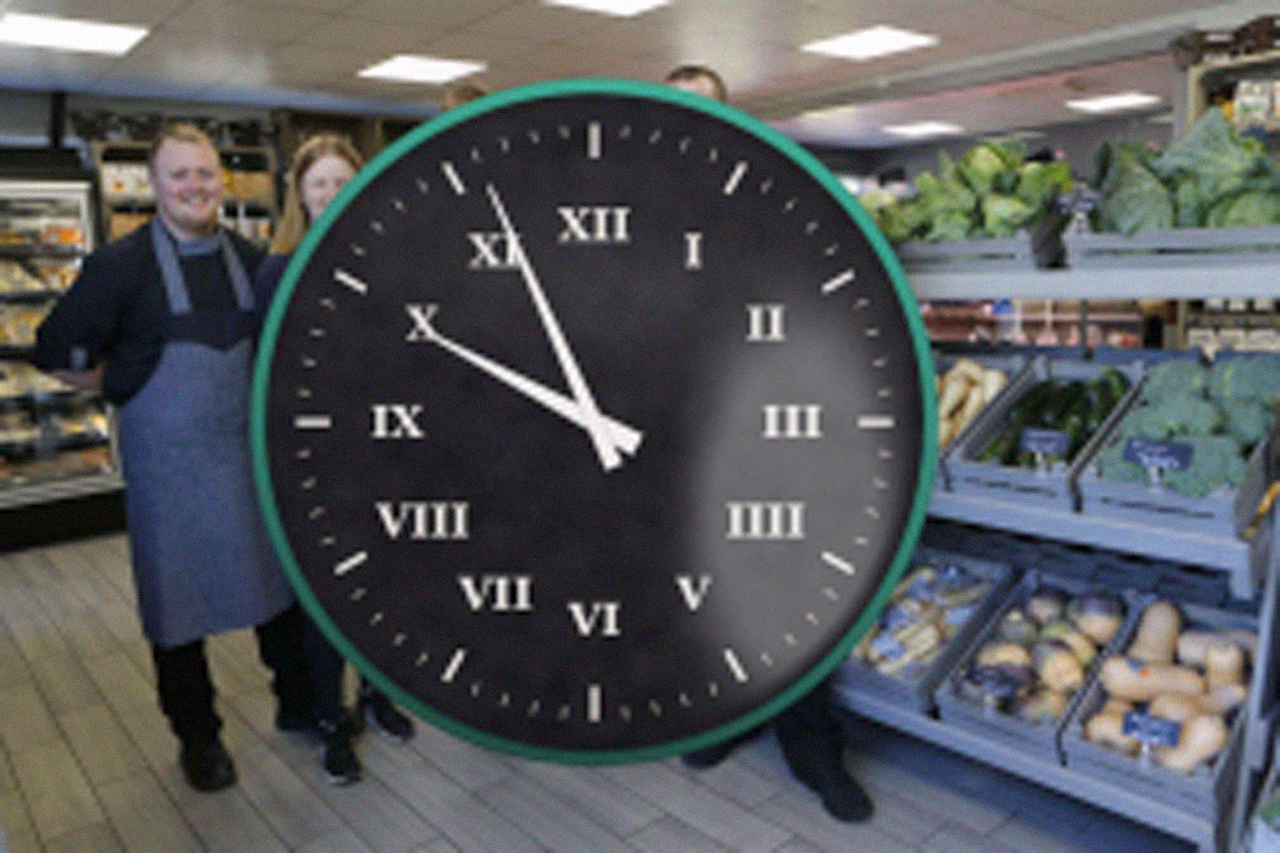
**9:56**
